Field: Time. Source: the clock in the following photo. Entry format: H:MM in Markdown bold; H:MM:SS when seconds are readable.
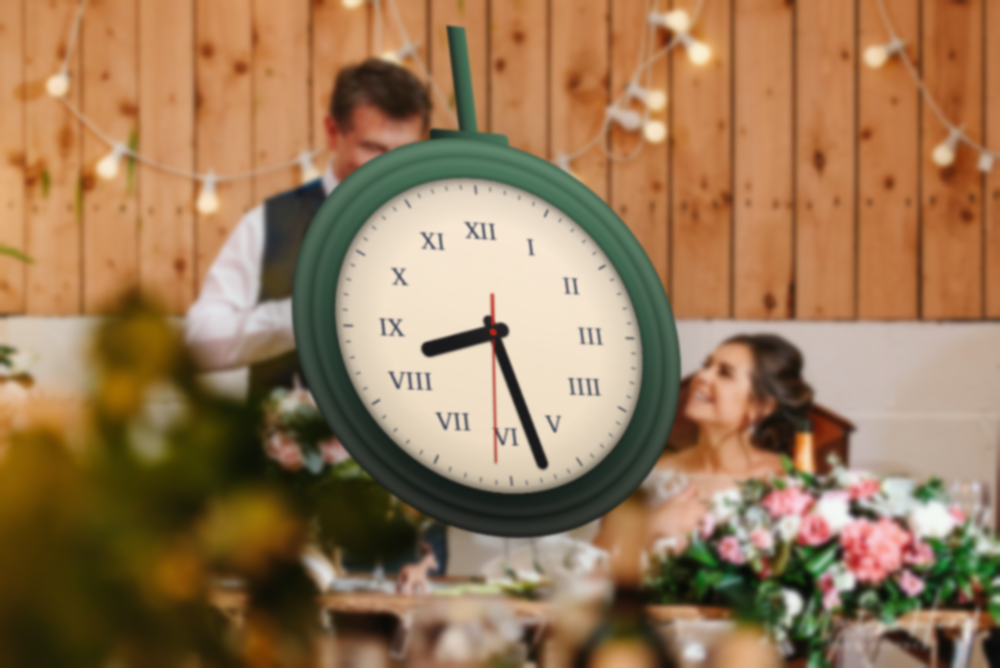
**8:27:31**
